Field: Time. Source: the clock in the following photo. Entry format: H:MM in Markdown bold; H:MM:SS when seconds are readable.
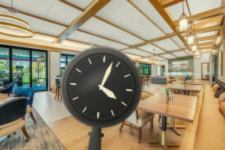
**4:03**
